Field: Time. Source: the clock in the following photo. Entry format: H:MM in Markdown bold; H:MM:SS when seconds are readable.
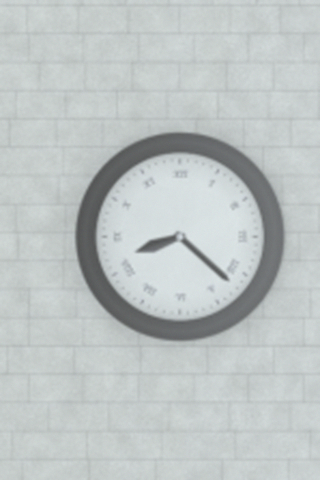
**8:22**
